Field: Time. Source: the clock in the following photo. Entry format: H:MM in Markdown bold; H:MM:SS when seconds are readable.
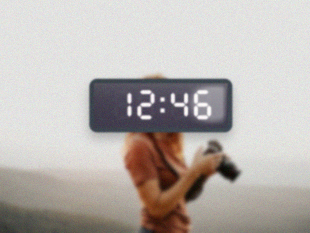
**12:46**
